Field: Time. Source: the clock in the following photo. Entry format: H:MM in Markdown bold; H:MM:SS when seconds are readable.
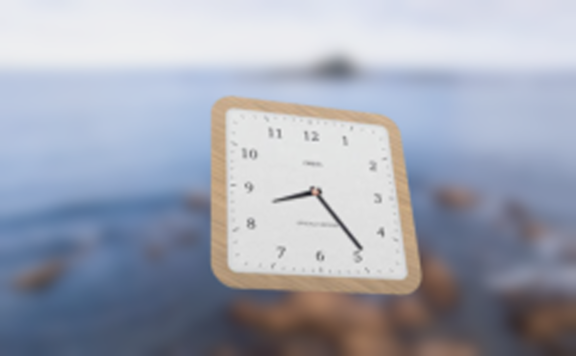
**8:24**
